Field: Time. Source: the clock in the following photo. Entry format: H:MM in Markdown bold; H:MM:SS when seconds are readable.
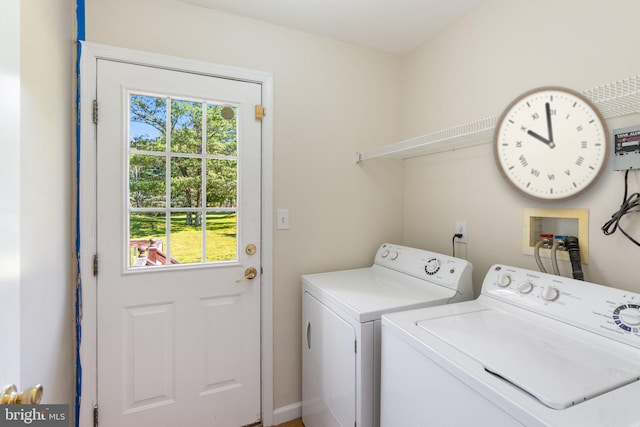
**9:59**
